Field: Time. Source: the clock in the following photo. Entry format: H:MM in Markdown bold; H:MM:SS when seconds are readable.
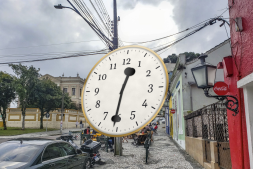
**12:31**
